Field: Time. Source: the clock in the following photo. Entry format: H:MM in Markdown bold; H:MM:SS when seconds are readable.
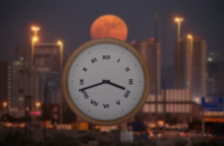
**3:42**
